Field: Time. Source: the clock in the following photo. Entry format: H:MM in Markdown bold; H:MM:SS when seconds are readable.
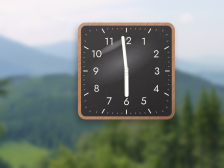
**5:59**
